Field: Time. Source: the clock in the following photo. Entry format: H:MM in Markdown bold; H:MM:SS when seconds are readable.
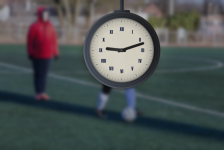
**9:12**
